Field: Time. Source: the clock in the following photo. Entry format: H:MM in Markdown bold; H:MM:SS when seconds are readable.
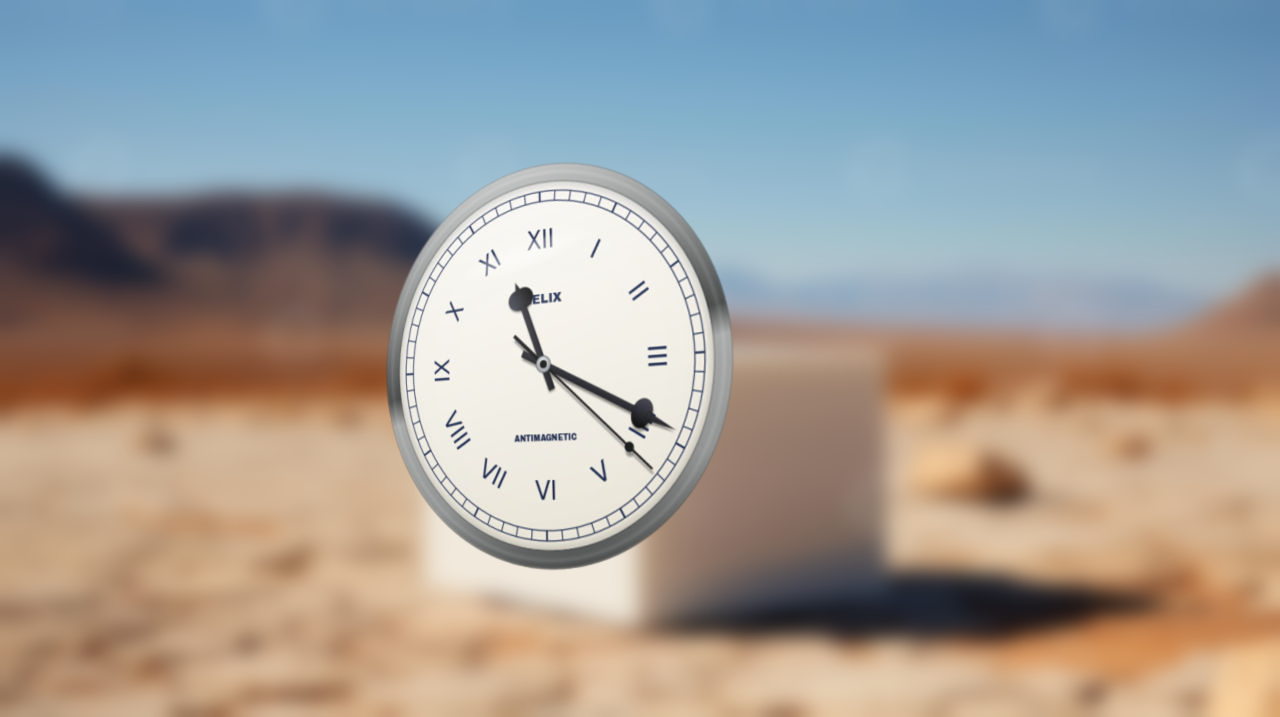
**11:19:22**
